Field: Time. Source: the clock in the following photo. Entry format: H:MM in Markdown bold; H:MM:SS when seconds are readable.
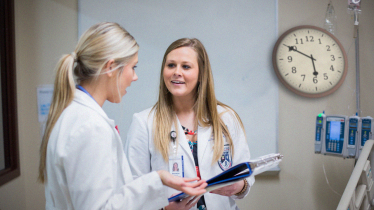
**5:50**
